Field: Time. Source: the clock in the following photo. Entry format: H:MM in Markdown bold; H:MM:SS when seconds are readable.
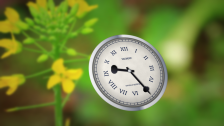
**9:25**
